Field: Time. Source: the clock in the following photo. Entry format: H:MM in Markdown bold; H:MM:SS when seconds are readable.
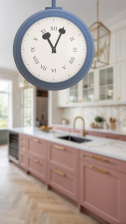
**11:04**
